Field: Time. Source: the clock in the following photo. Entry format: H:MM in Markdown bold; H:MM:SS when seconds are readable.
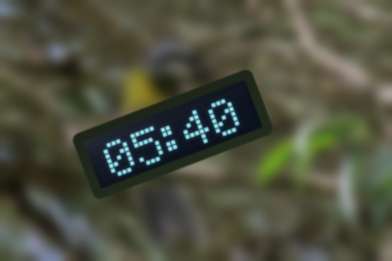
**5:40**
